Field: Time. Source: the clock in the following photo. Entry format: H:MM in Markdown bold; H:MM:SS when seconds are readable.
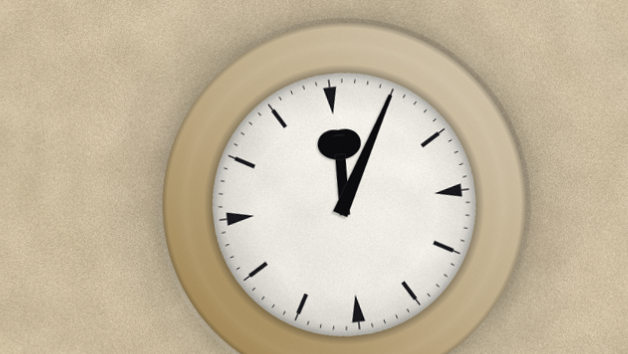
**12:05**
